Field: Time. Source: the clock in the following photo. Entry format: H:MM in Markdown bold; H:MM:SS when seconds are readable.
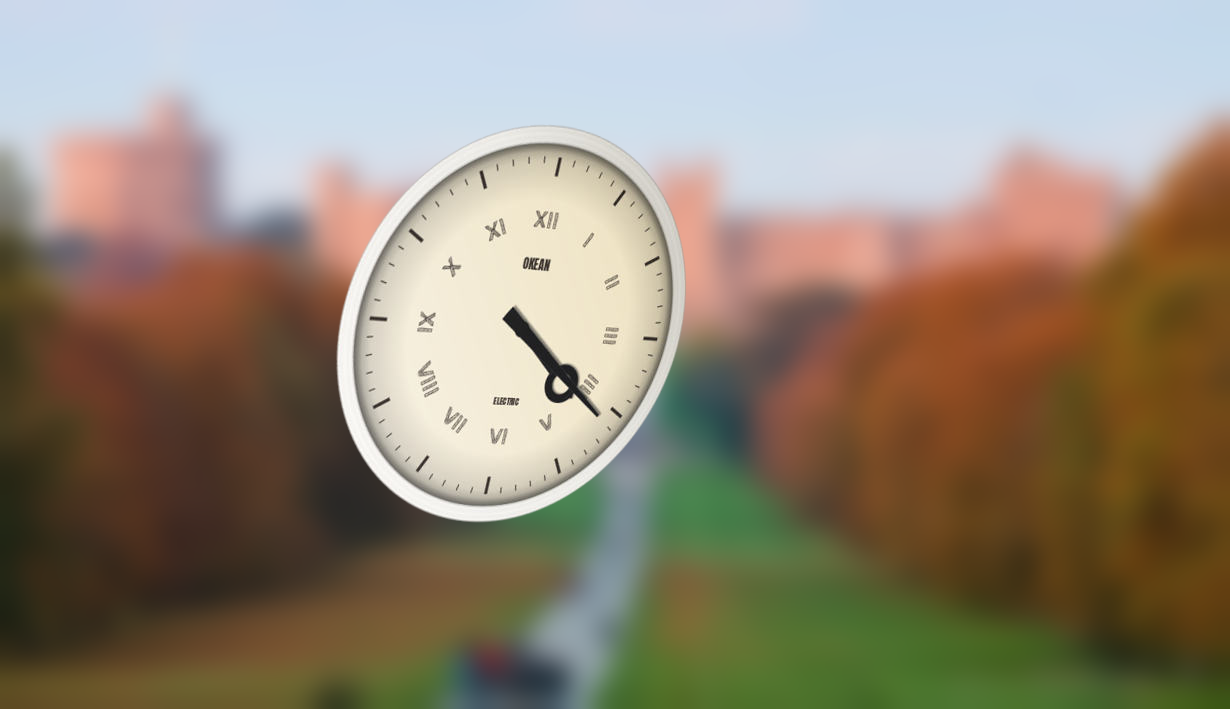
**4:21**
